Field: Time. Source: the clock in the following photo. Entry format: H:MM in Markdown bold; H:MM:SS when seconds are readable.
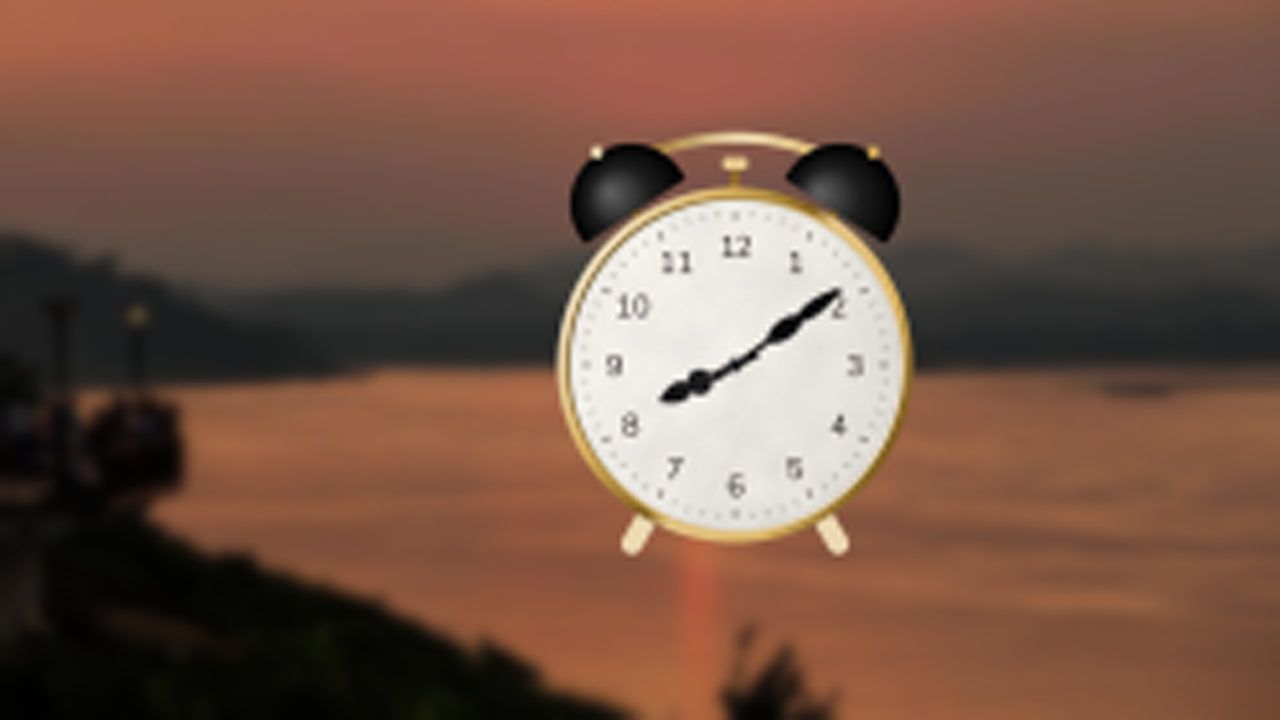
**8:09**
